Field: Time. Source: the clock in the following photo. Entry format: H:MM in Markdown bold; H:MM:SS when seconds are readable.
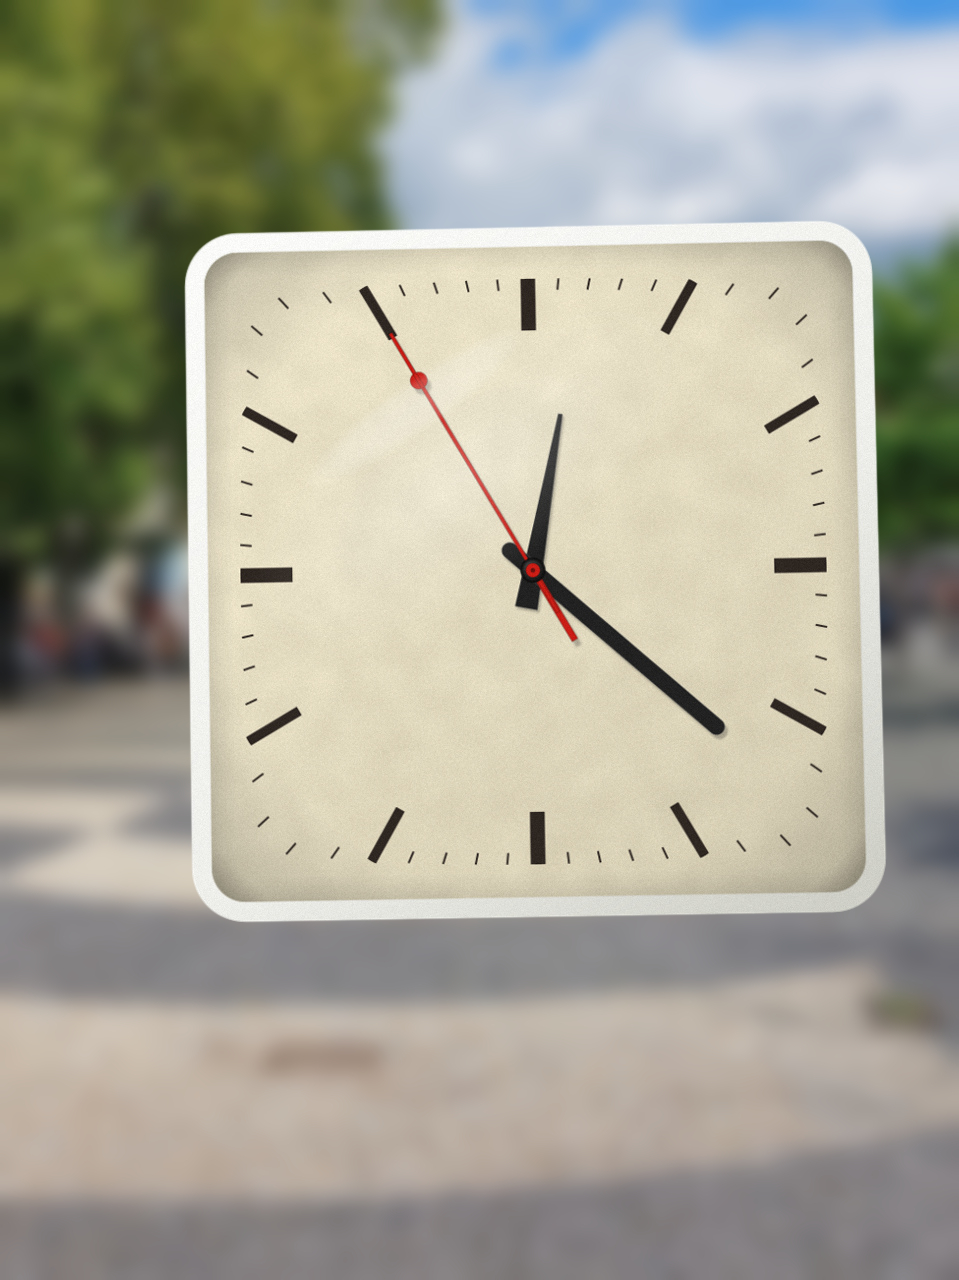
**12:21:55**
